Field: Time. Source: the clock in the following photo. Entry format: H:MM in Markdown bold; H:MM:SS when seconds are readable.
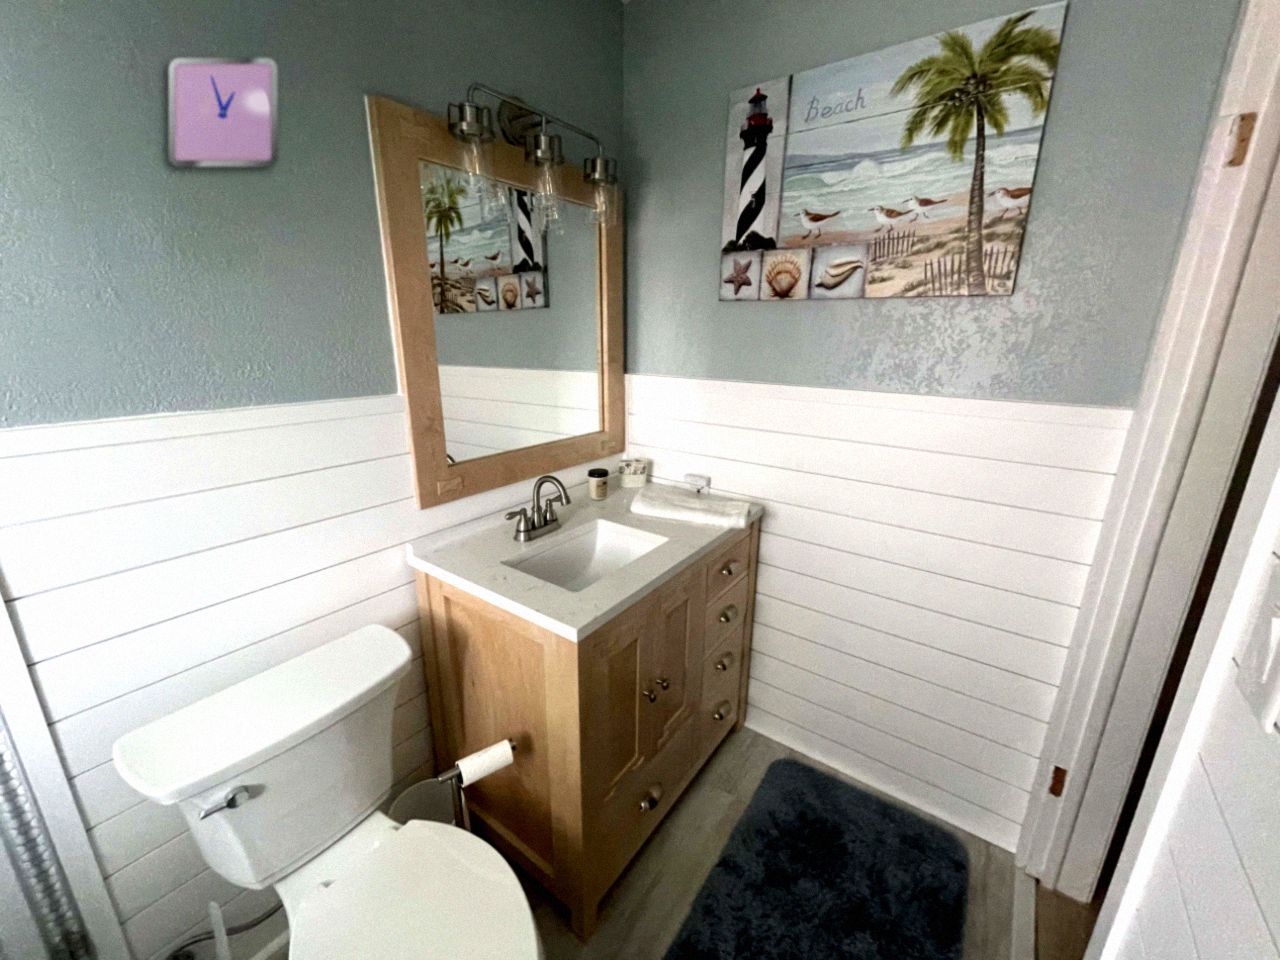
**12:57**
